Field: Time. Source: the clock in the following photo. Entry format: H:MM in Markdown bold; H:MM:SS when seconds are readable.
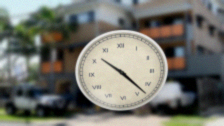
**10:23**
